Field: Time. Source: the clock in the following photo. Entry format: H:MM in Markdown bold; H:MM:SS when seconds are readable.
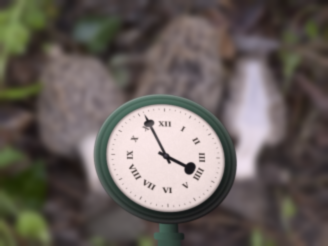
**3:56**
